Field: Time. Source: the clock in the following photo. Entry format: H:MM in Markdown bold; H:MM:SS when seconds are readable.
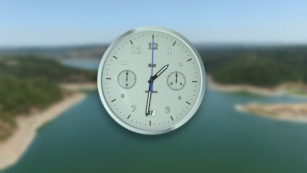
**1:31**
